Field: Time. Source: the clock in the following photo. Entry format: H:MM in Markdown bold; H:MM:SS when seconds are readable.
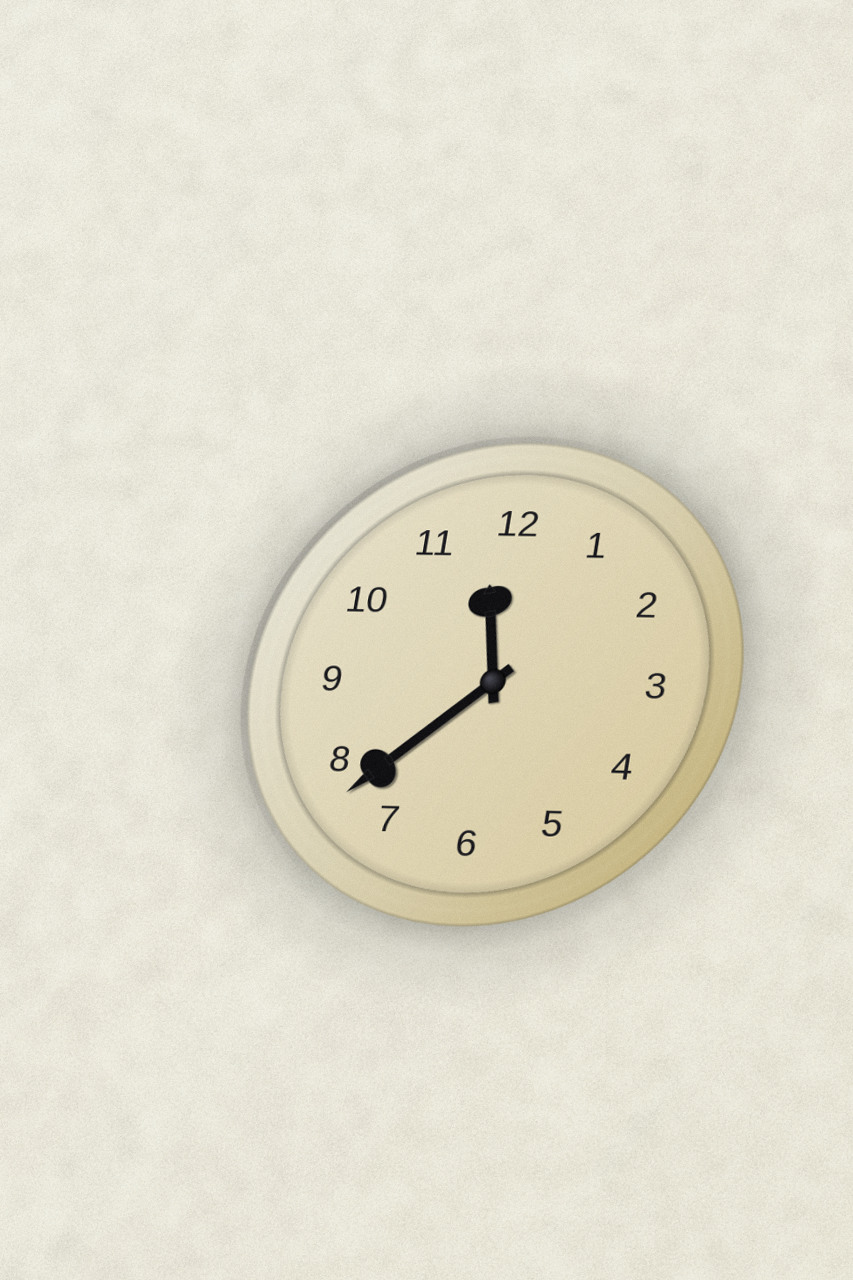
**11:38**
